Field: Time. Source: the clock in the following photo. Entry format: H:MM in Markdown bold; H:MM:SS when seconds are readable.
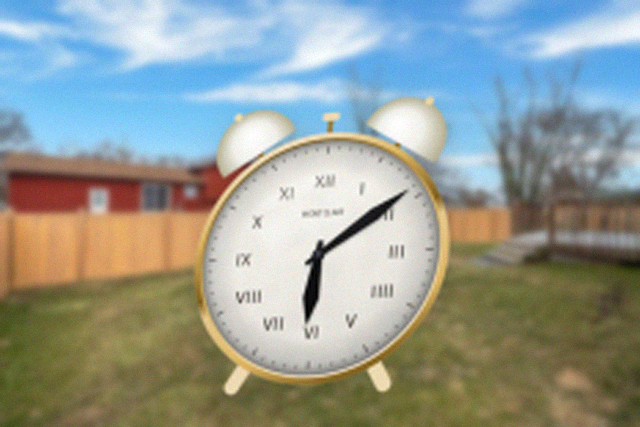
**6:09**
